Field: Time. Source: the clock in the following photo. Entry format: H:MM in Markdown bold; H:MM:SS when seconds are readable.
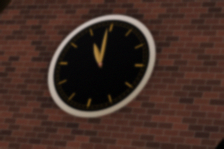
**10:59**
